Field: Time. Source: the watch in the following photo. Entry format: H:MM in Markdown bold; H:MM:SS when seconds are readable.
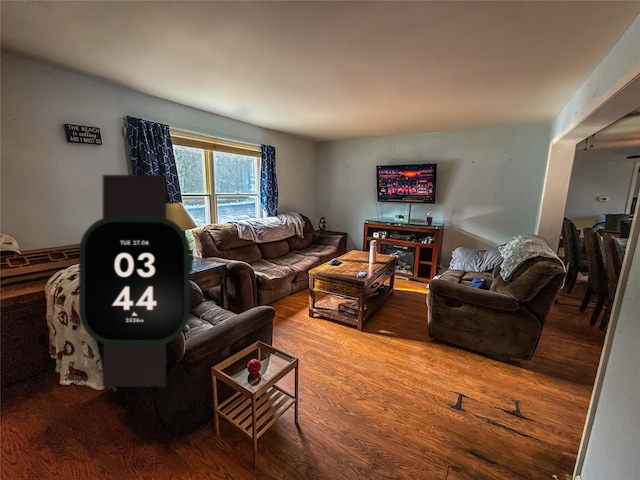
**3:44**
